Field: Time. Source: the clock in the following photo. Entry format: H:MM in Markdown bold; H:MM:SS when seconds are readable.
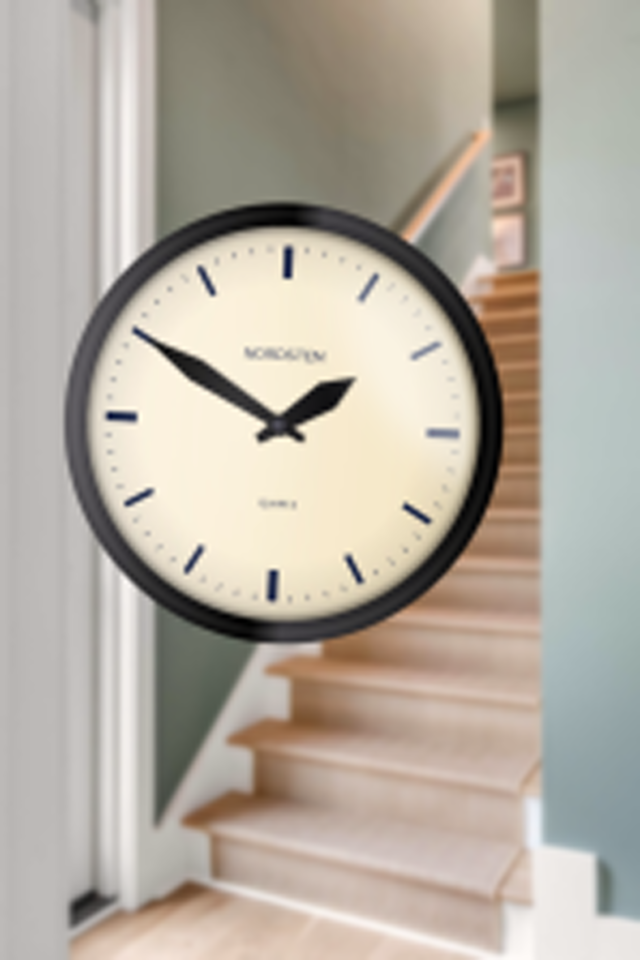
**1:50**
